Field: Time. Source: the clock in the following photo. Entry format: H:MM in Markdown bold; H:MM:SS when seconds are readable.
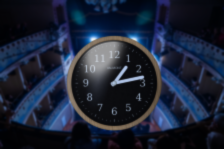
**1:13**
